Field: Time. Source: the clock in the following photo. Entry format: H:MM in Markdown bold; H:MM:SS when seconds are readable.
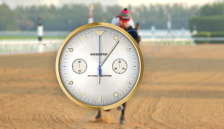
**6:06**
